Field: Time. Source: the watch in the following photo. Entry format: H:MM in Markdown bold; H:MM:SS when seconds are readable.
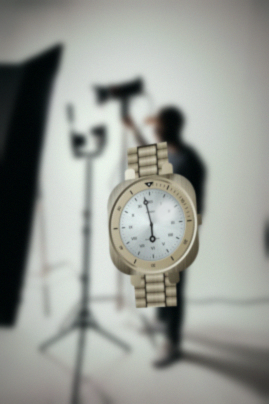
**5:58**
